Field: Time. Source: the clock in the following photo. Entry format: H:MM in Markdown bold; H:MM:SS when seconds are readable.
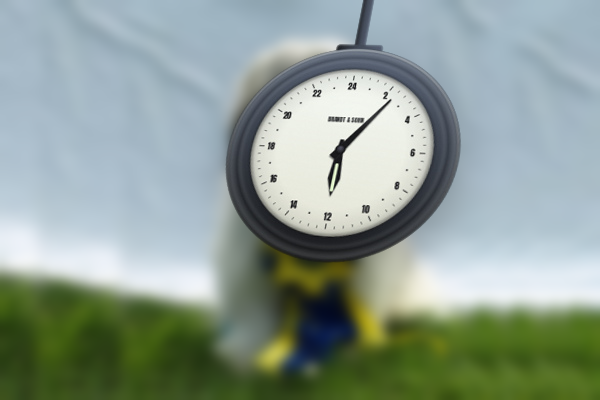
**12:06**
